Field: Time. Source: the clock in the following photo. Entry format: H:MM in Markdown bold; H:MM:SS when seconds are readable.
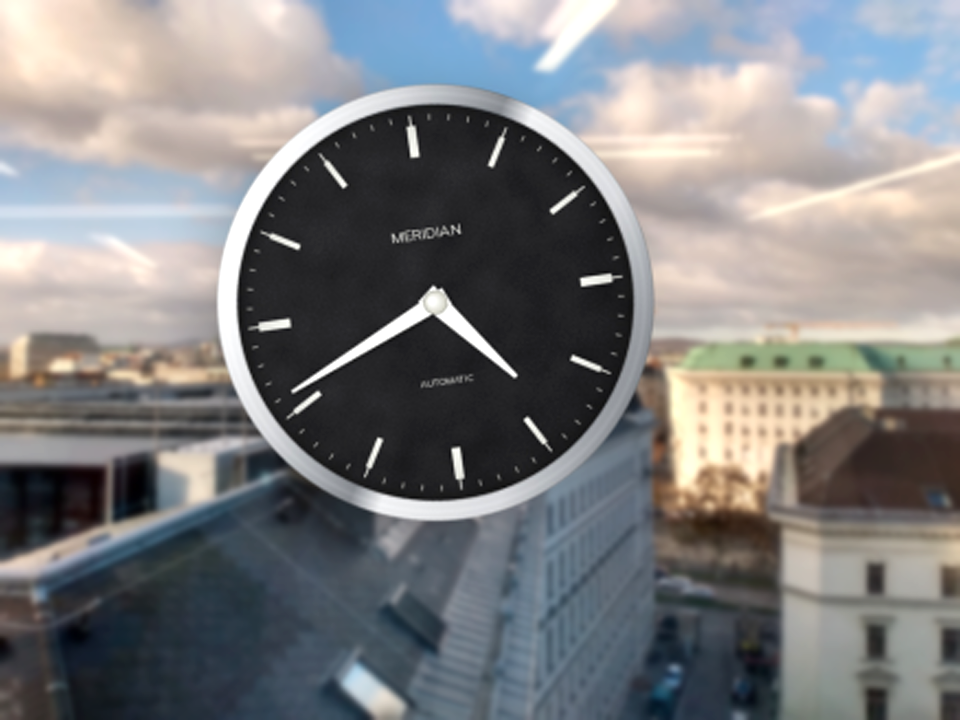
**4:41**
